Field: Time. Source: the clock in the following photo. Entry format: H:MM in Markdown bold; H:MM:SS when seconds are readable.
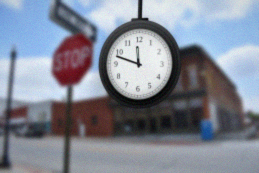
**11:48**
